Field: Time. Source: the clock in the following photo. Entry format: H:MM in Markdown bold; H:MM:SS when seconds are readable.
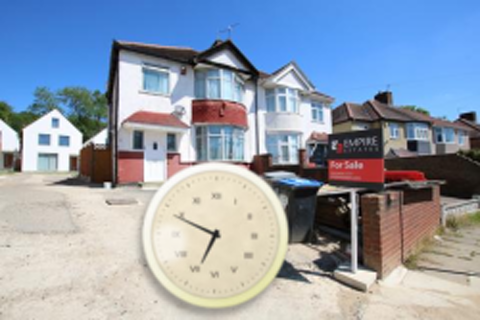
**6:49**
